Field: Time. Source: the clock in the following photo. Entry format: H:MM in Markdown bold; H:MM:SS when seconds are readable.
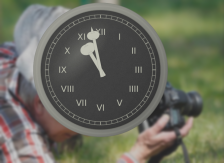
**10:58**
